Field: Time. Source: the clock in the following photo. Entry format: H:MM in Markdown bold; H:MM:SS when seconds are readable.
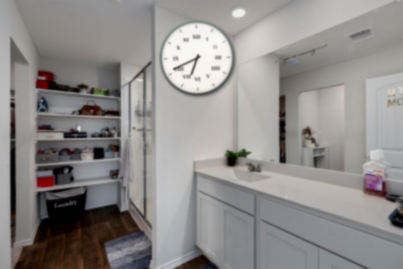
**6:41**
